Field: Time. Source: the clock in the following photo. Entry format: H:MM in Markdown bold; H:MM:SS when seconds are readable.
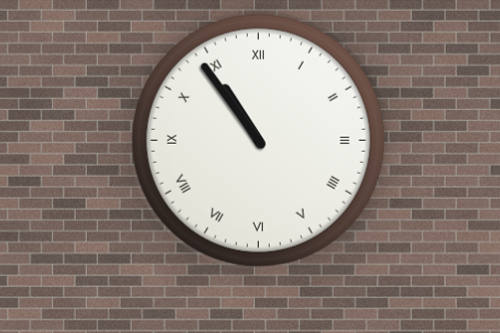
**10:54**
